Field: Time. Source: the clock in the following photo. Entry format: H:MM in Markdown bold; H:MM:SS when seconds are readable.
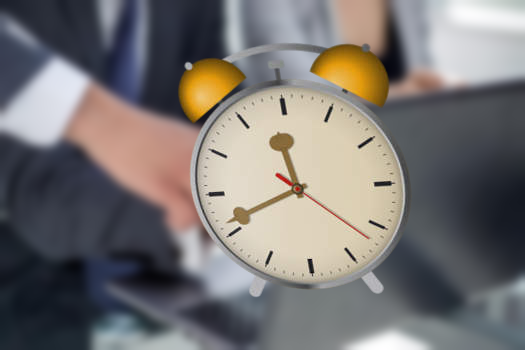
**11:41:22**
